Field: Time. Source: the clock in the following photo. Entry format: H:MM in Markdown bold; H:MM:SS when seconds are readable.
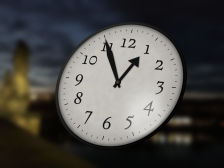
**12:55**
